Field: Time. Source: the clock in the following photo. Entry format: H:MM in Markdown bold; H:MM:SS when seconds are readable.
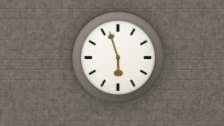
**5:57**
